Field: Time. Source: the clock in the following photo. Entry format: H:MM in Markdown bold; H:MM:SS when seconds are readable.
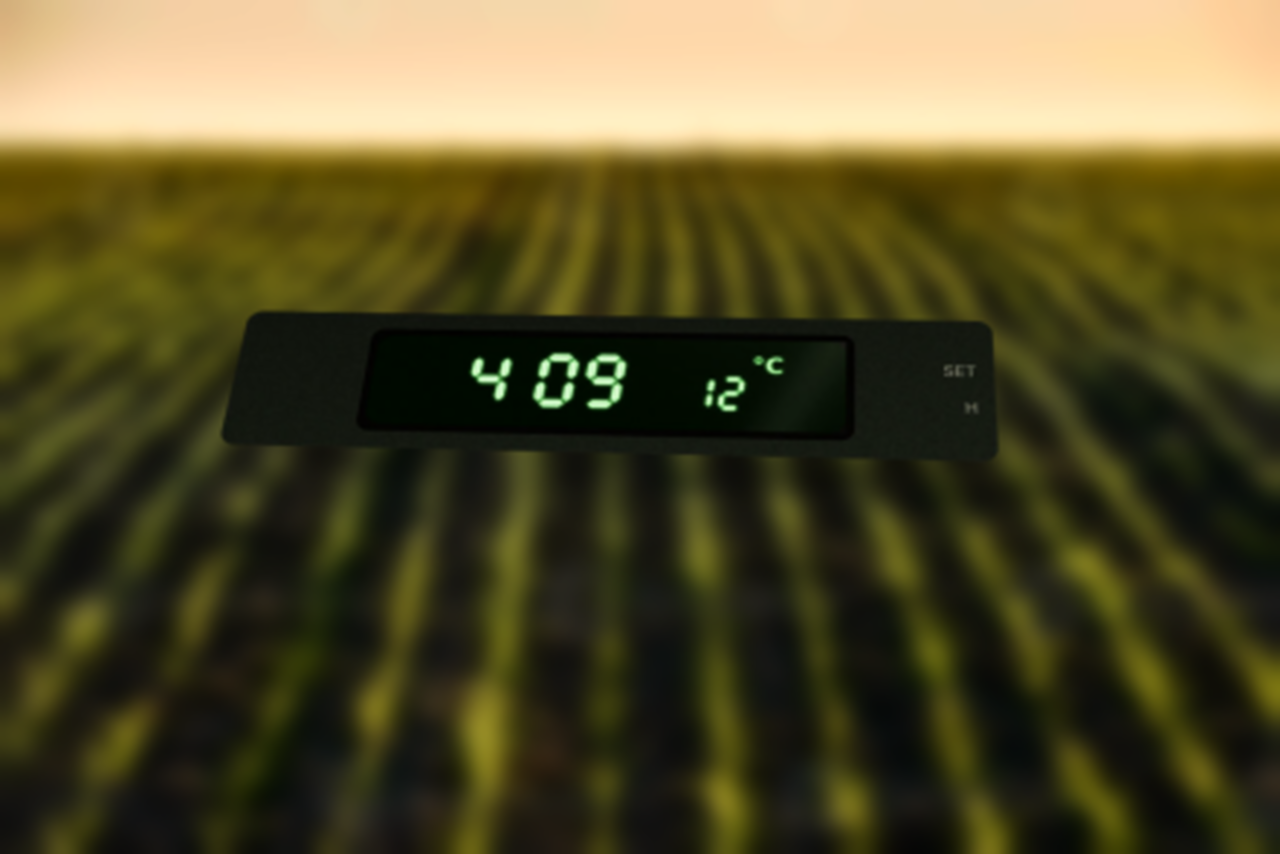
**4:09**
